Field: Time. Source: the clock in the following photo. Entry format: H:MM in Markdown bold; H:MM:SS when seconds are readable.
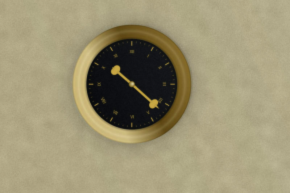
**10:22**
